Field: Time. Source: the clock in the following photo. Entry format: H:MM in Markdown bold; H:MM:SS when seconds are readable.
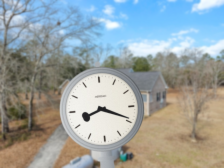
**8:19**
